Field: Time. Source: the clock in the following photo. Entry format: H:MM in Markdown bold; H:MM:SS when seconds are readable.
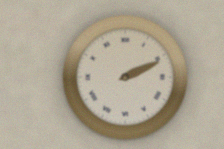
**2:11**
